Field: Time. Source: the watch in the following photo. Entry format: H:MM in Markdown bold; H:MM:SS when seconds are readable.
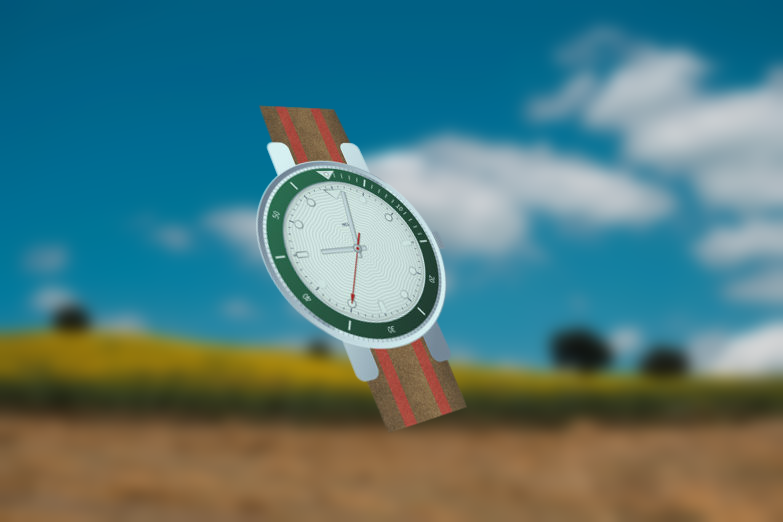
**9:01:35**
